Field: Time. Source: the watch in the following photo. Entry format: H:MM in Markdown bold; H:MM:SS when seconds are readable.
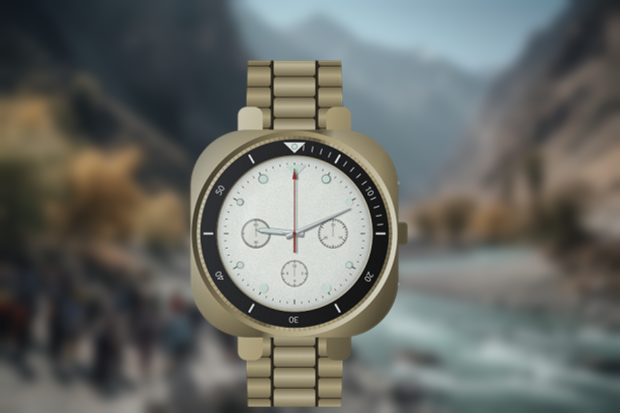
**9:11**
